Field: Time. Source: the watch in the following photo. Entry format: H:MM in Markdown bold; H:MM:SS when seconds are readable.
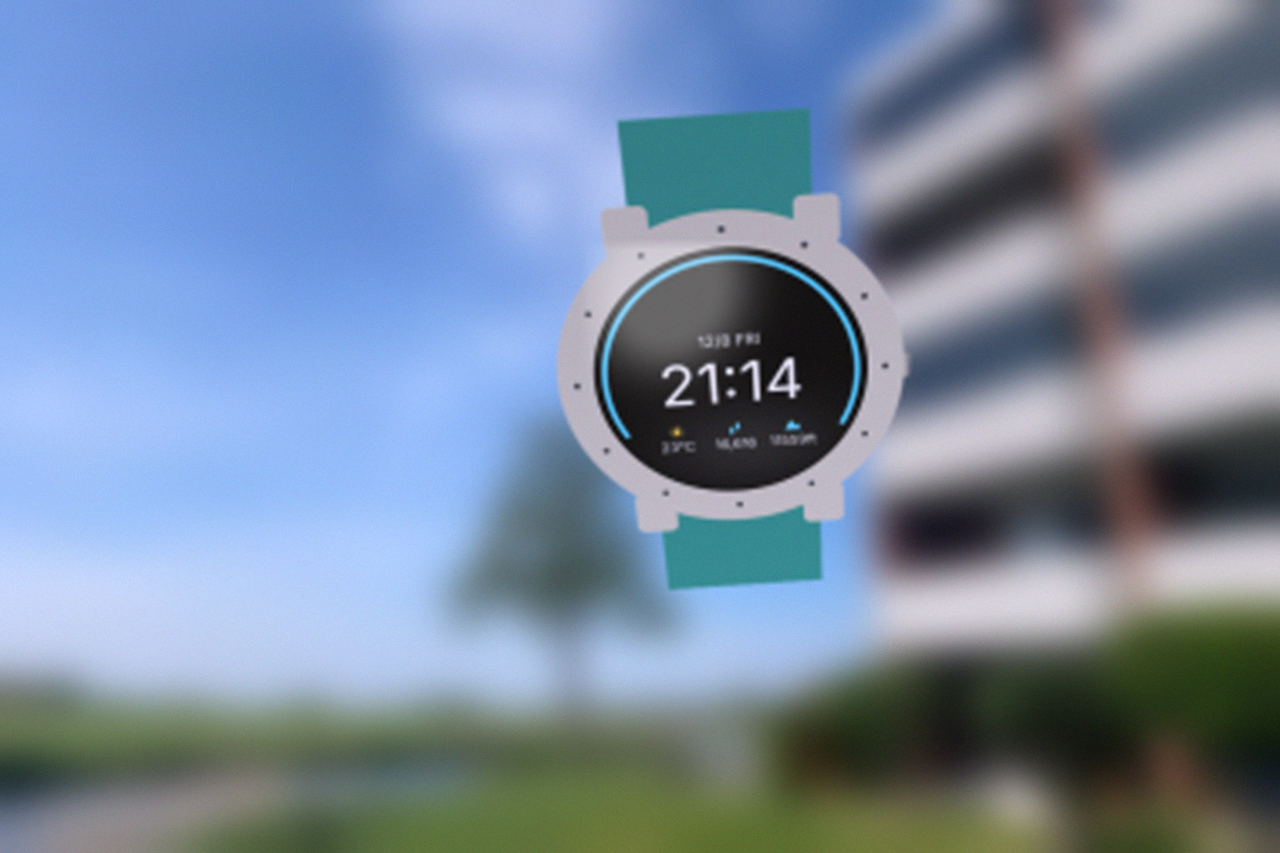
**21:14**
